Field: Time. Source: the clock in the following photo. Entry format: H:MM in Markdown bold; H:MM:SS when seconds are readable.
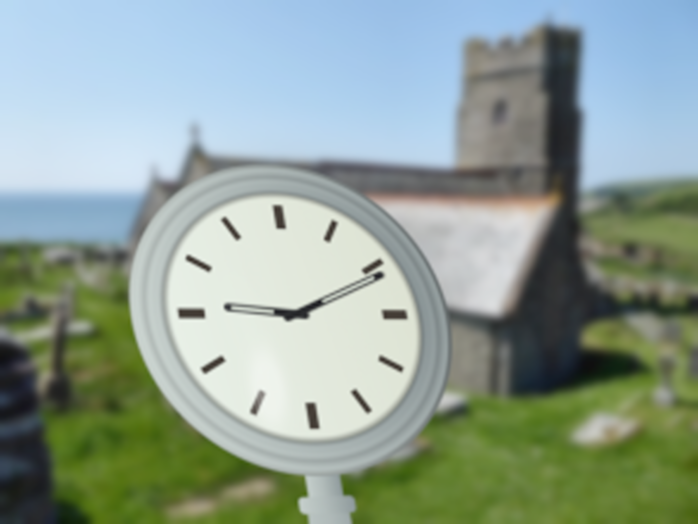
**9:11**
